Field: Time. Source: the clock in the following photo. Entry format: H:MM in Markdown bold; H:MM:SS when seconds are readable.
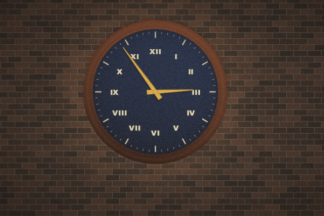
**2:54**
